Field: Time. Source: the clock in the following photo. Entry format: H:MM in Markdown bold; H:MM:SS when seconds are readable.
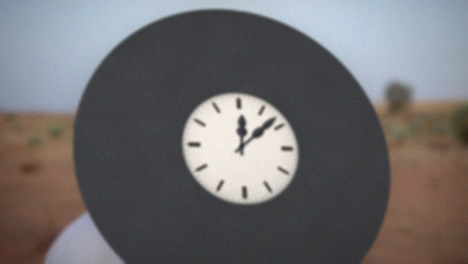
**12:08**
